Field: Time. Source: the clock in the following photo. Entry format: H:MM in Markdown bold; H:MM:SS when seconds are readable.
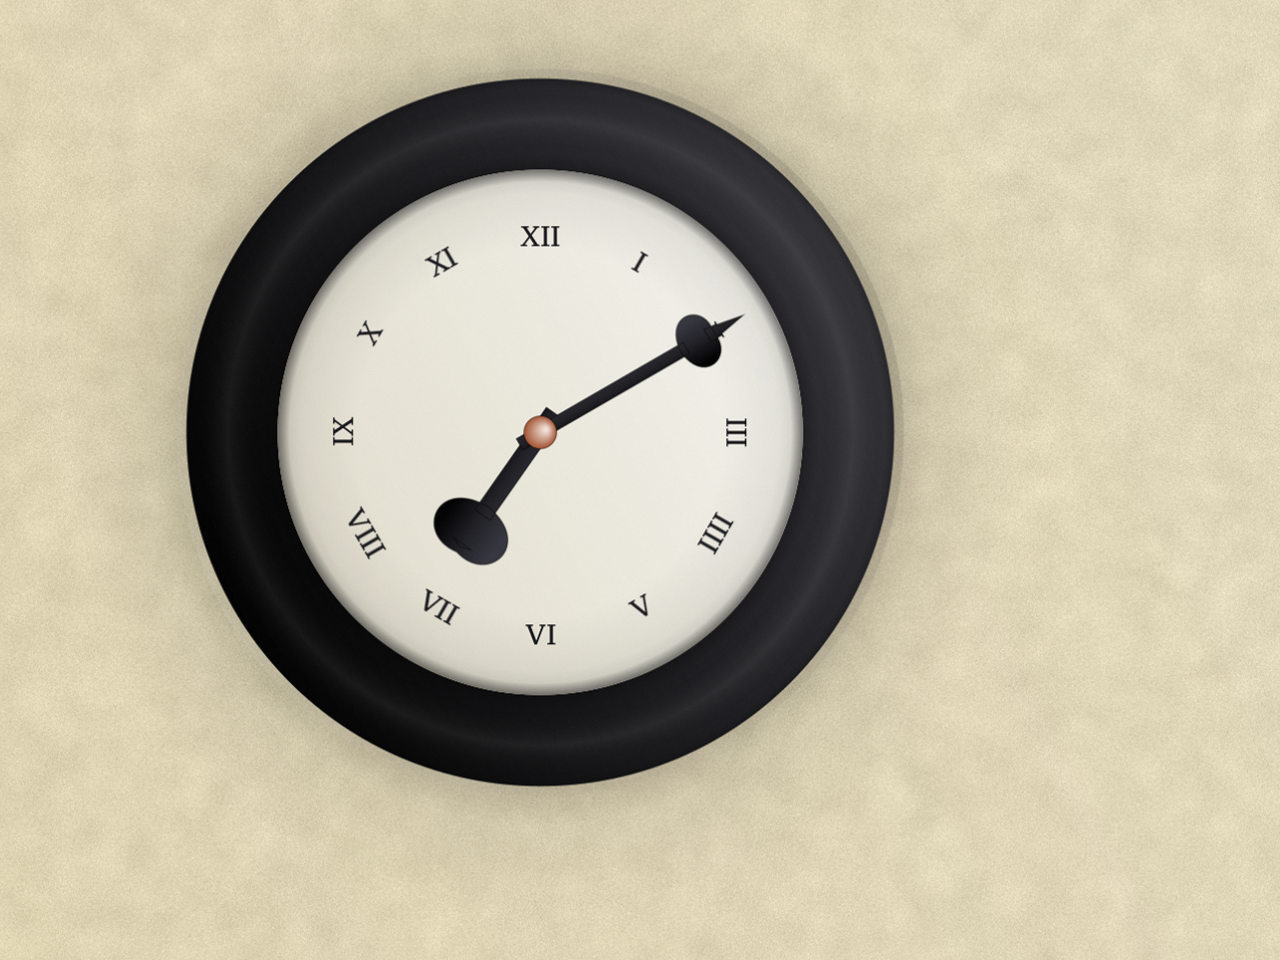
**7:10**
